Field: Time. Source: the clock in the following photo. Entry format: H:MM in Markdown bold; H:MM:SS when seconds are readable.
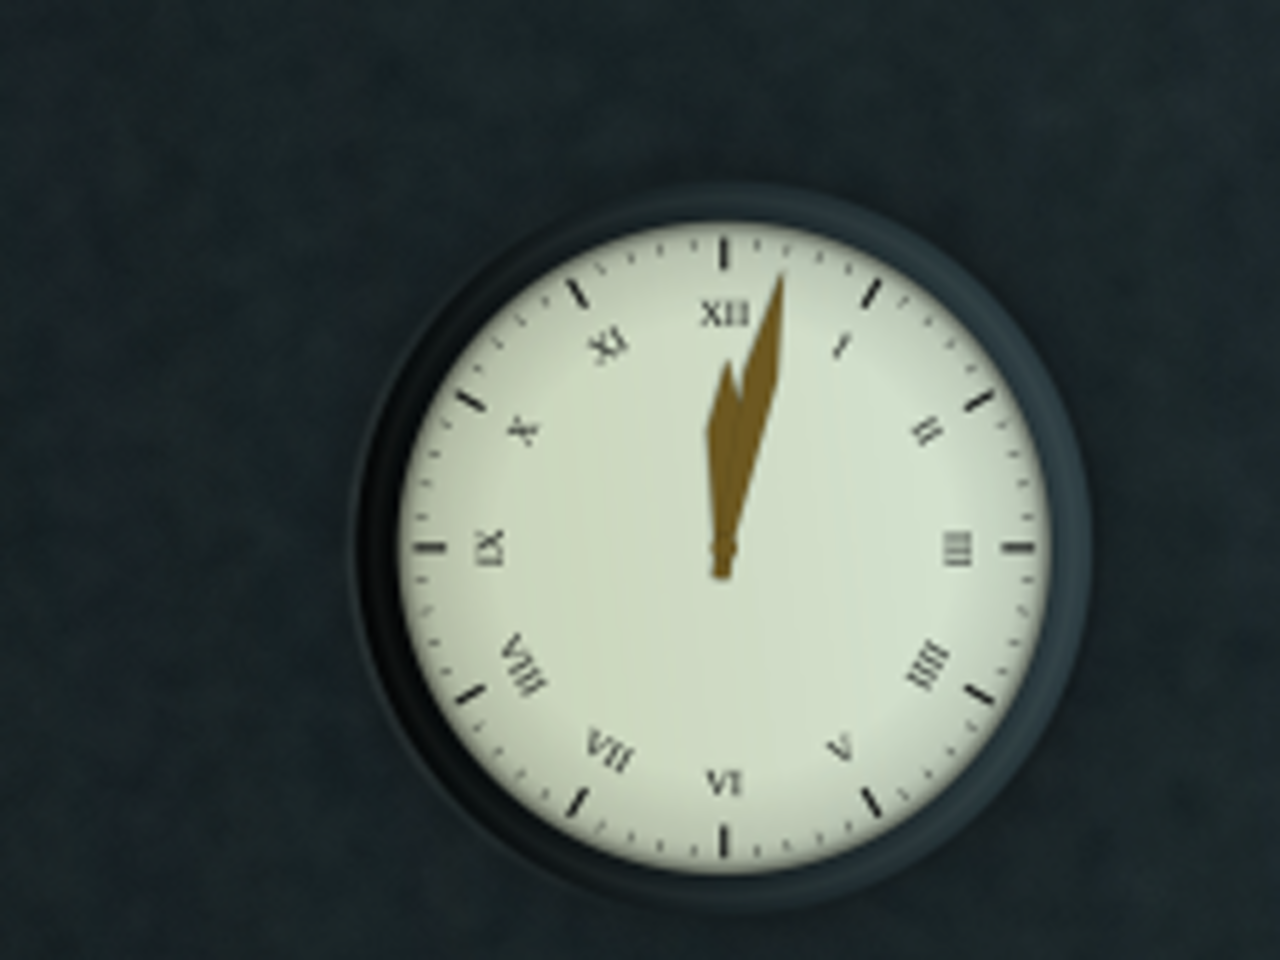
**12:02**
